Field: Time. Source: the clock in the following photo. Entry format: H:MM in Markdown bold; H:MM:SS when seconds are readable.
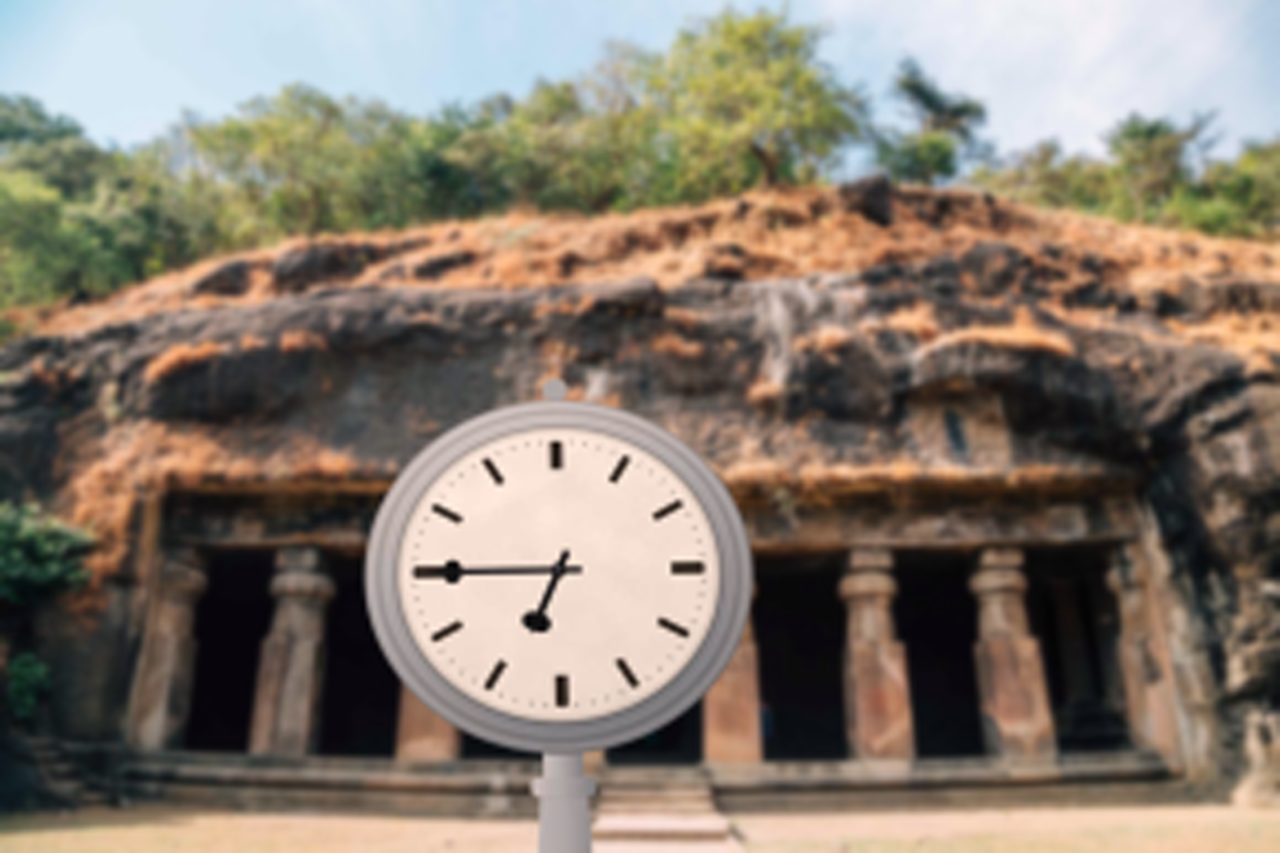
**6:45**
